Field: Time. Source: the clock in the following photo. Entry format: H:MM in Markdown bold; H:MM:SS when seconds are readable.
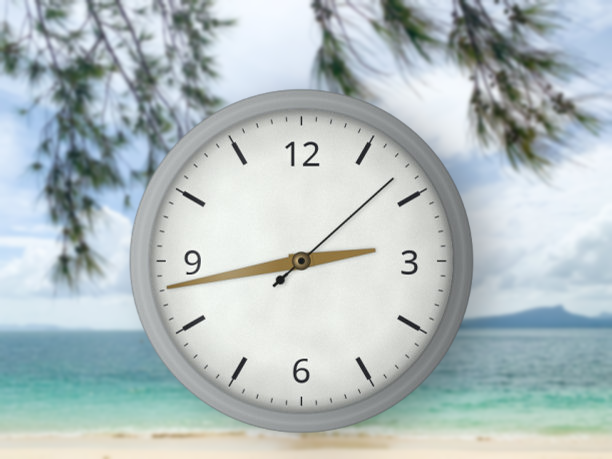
**2:43:08**
